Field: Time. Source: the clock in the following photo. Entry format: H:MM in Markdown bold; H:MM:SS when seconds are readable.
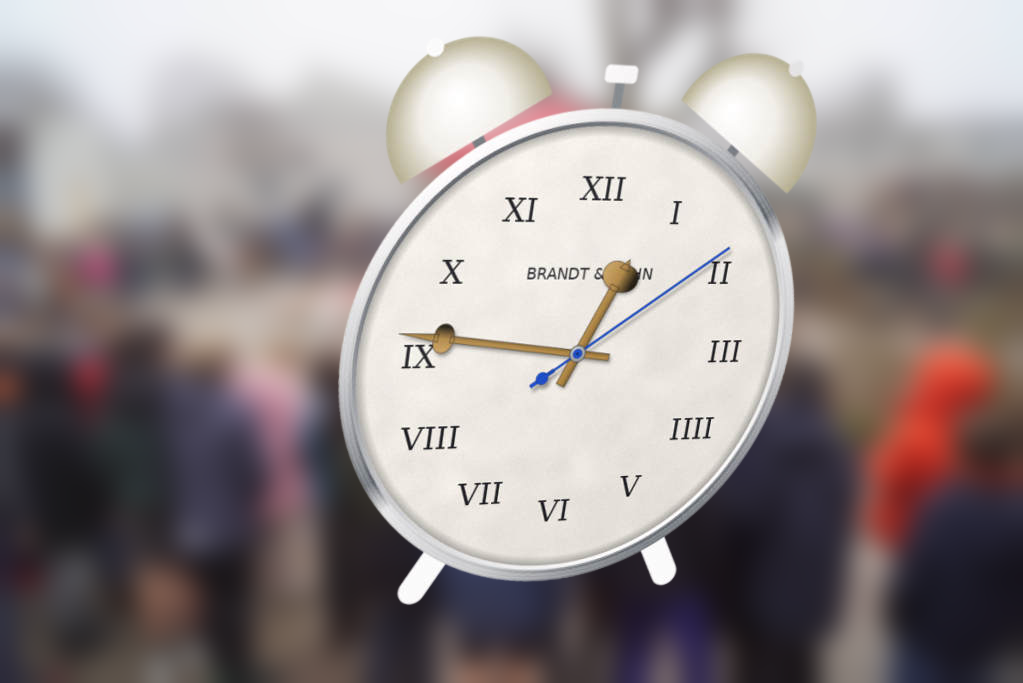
**12:46:09**
